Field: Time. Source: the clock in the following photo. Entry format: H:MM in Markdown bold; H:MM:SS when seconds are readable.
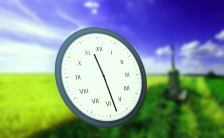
**11:28**
